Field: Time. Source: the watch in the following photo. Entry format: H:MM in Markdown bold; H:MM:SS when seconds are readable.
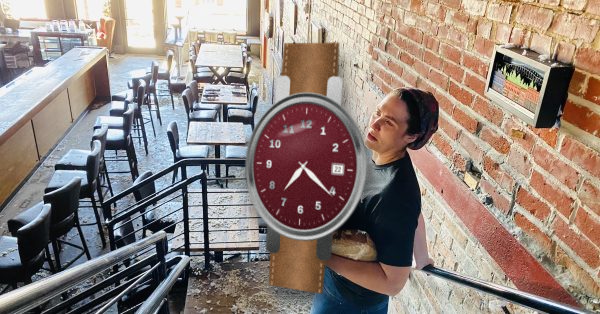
**7:21**
